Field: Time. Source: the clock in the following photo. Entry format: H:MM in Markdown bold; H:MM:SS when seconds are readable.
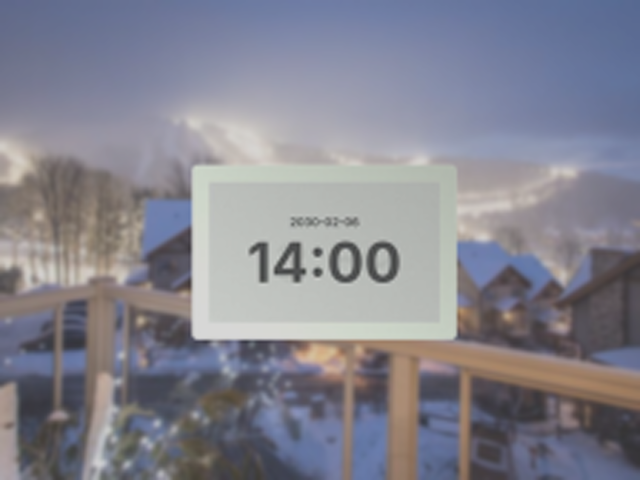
**14:00**
